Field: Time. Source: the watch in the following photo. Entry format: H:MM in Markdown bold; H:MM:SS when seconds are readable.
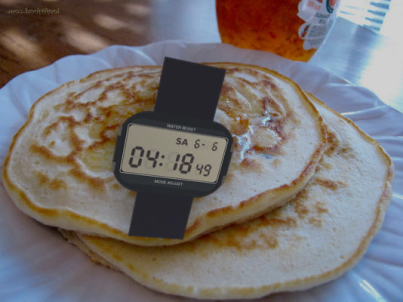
**4:18:49**
